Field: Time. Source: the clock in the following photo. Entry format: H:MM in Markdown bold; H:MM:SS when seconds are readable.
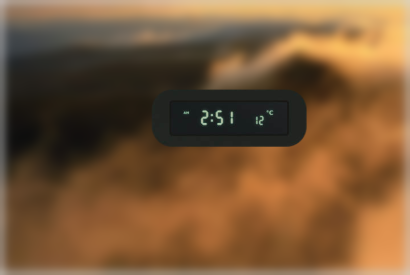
**2:51**
